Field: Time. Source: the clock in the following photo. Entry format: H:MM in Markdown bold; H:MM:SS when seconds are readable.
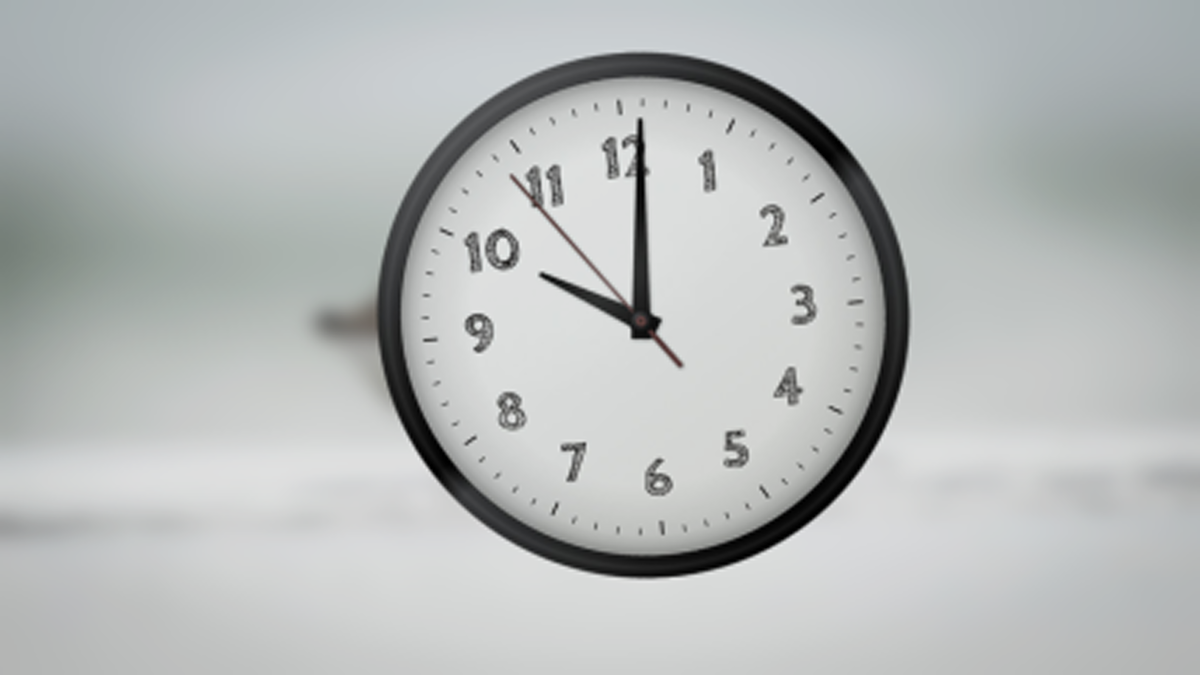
**10:00:54**
